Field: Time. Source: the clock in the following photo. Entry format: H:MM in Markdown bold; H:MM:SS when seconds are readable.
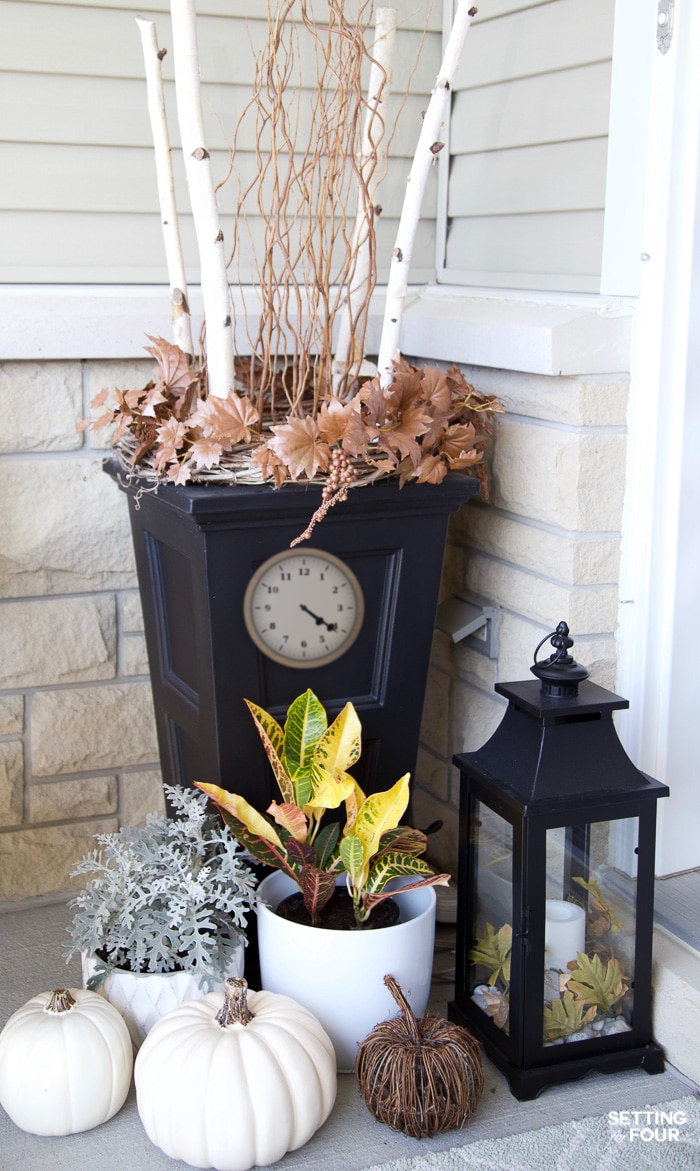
**4:21**
